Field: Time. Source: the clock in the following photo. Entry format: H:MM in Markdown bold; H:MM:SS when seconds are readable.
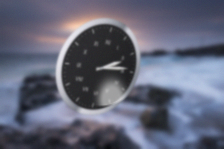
**2:14**
